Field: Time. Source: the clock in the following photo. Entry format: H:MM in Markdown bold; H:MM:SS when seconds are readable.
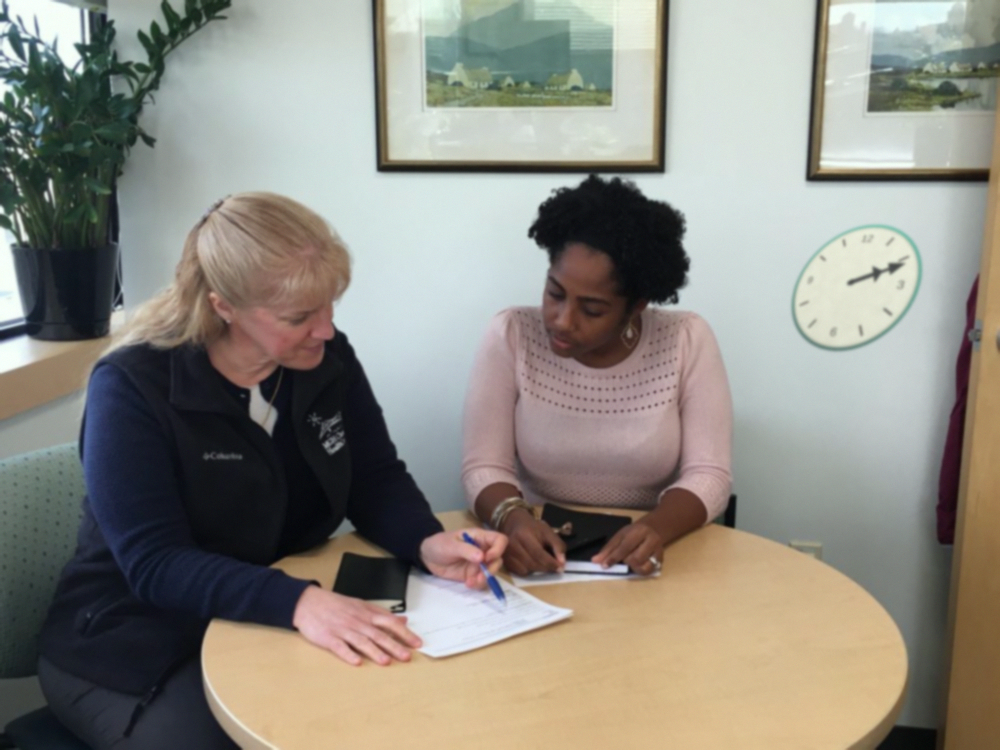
**2:11**
